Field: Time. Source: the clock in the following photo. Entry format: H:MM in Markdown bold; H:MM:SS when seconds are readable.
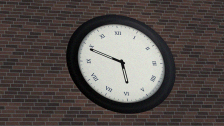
**5:49**
